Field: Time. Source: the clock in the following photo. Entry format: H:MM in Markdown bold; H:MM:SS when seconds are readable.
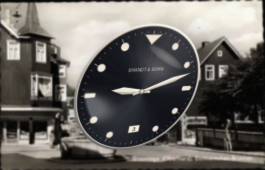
**9:12**
